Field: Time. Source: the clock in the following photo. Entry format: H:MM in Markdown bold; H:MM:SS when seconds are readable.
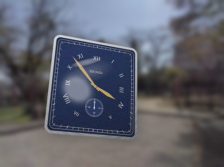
**3:53**
